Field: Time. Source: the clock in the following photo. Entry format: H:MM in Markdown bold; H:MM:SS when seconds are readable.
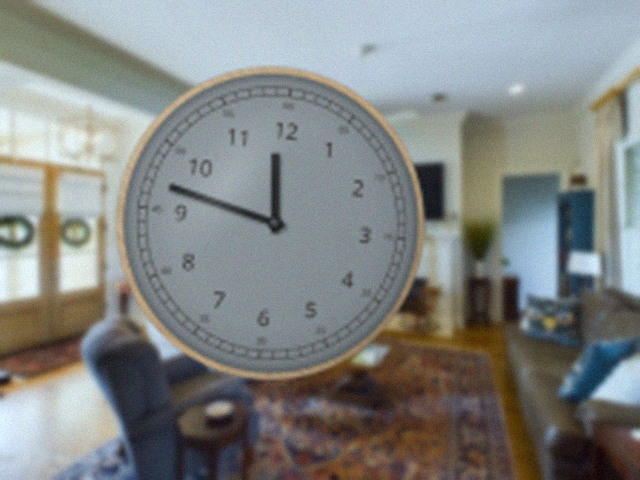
**11:47**
